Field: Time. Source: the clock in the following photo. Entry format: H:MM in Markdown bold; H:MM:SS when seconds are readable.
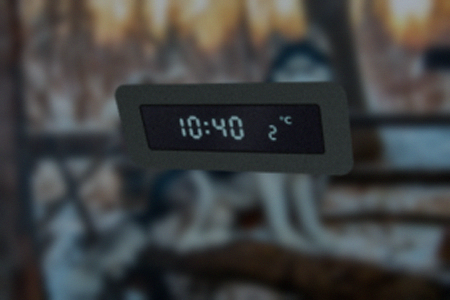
**10:40**
